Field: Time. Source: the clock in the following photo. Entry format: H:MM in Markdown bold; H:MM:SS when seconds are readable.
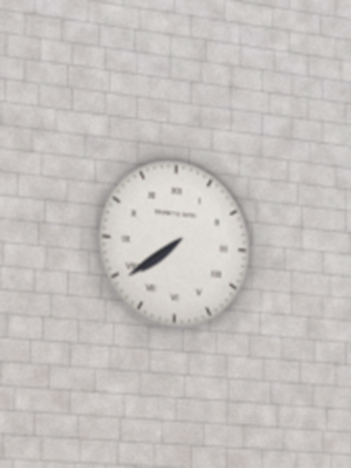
**7:39**
